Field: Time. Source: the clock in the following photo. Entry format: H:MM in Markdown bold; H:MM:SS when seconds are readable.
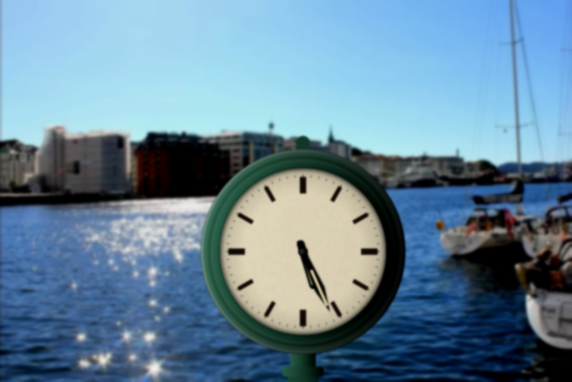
**5:26**
